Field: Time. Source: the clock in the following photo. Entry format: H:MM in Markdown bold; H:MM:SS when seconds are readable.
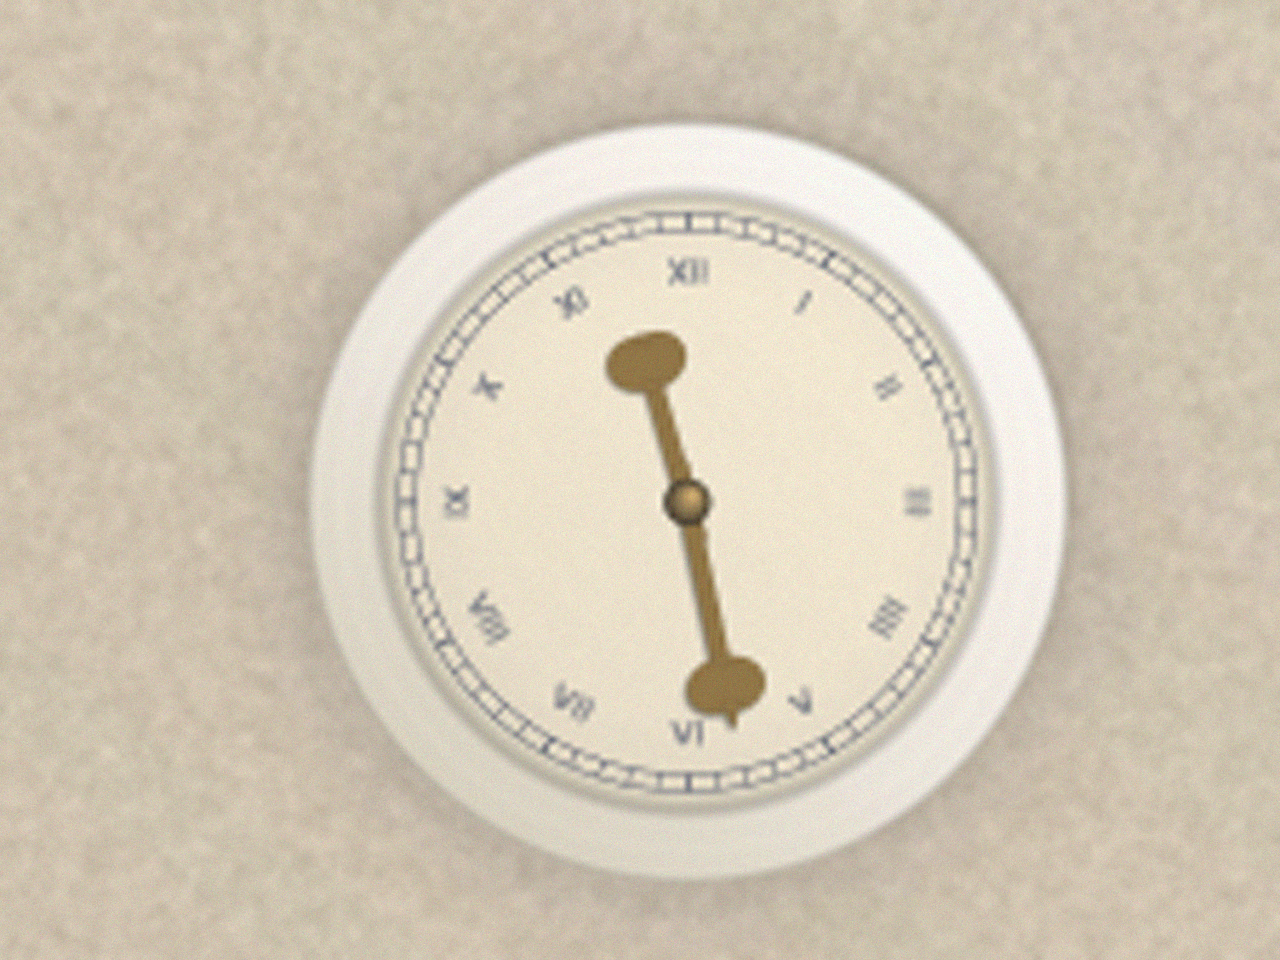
**11:28**
